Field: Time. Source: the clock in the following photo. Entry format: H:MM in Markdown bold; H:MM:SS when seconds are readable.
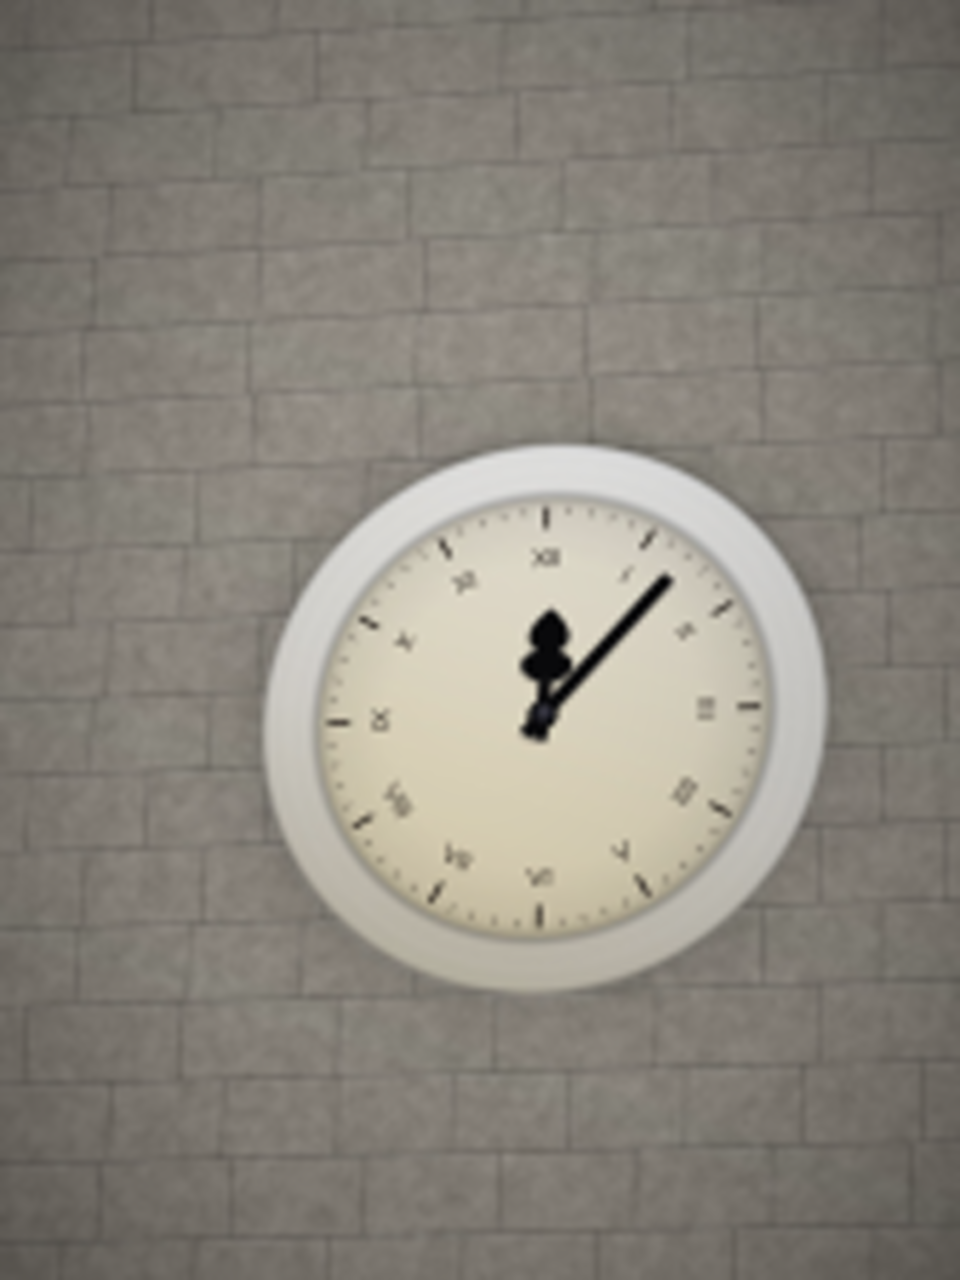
**12:07**
